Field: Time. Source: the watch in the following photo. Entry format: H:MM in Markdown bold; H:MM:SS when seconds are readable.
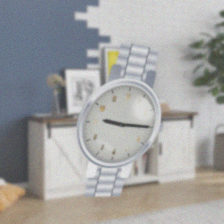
**9:15**
